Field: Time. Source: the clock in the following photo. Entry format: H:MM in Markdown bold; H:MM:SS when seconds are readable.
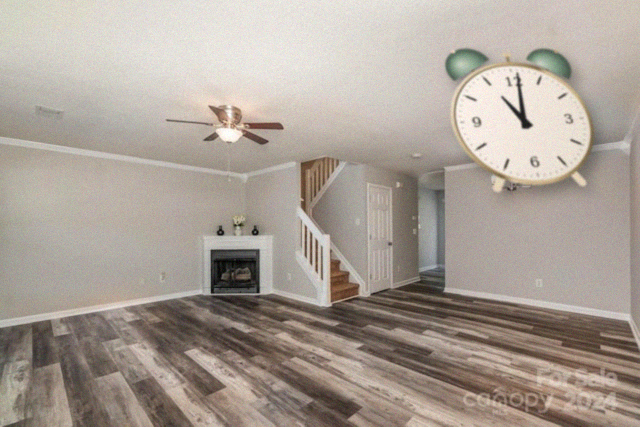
**11:01**
